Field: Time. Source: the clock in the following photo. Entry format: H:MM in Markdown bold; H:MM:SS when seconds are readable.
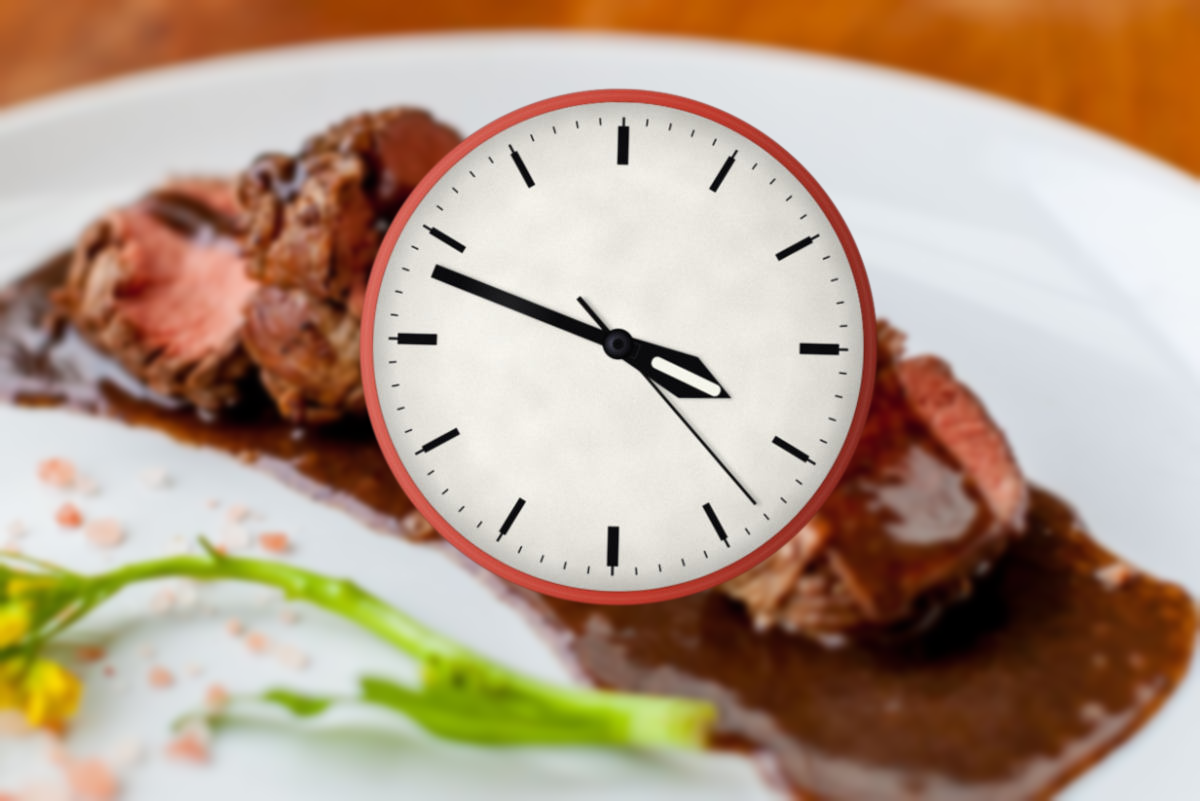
**3:48:23**
